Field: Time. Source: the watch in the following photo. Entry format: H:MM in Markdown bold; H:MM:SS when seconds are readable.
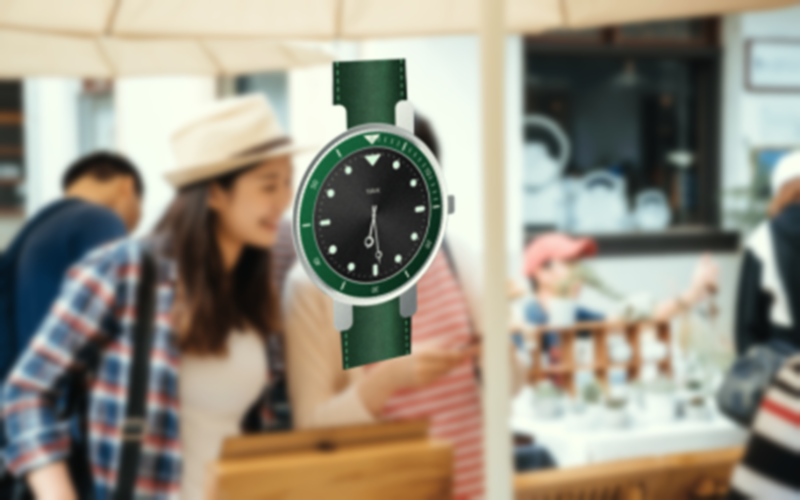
**6:29**
